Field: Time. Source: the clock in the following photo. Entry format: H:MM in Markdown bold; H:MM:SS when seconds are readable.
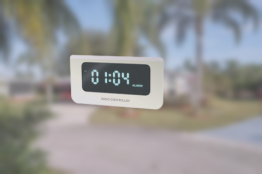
**1:04**
